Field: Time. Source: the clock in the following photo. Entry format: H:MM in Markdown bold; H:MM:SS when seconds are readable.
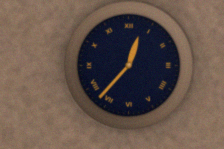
**12:37**
